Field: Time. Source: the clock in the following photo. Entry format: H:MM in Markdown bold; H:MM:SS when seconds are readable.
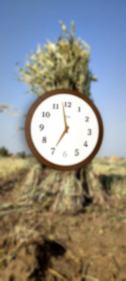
**6:58**
